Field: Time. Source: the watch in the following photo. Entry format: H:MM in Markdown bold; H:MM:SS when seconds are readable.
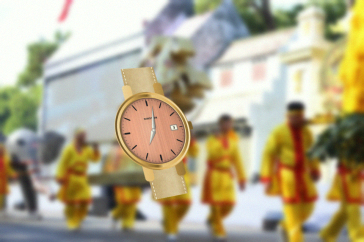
**7:02**
